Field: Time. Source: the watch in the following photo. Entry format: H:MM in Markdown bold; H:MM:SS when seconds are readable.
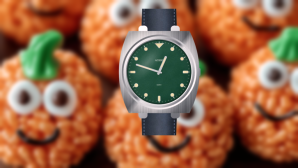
**12:48**
